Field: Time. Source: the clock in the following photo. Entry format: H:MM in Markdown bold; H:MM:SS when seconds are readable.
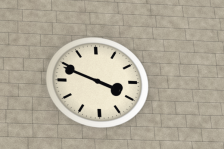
**3:49**
